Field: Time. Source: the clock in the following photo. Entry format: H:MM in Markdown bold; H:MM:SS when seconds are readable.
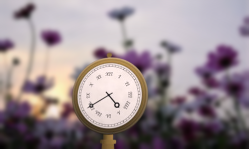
**4:40**
